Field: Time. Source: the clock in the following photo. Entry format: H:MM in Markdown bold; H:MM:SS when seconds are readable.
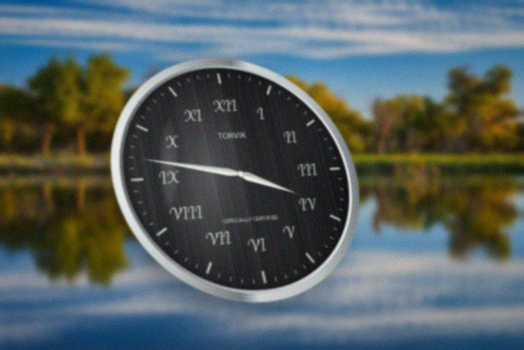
**3:47**
